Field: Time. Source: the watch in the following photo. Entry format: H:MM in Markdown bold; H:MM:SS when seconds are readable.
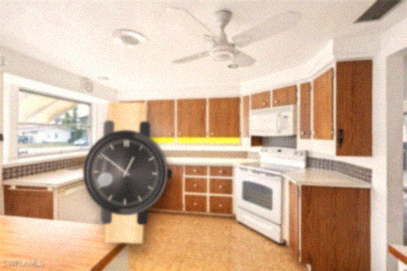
**12:51**
